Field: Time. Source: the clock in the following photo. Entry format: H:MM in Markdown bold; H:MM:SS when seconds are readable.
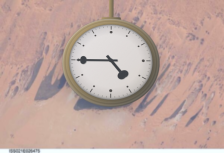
**4:45**
